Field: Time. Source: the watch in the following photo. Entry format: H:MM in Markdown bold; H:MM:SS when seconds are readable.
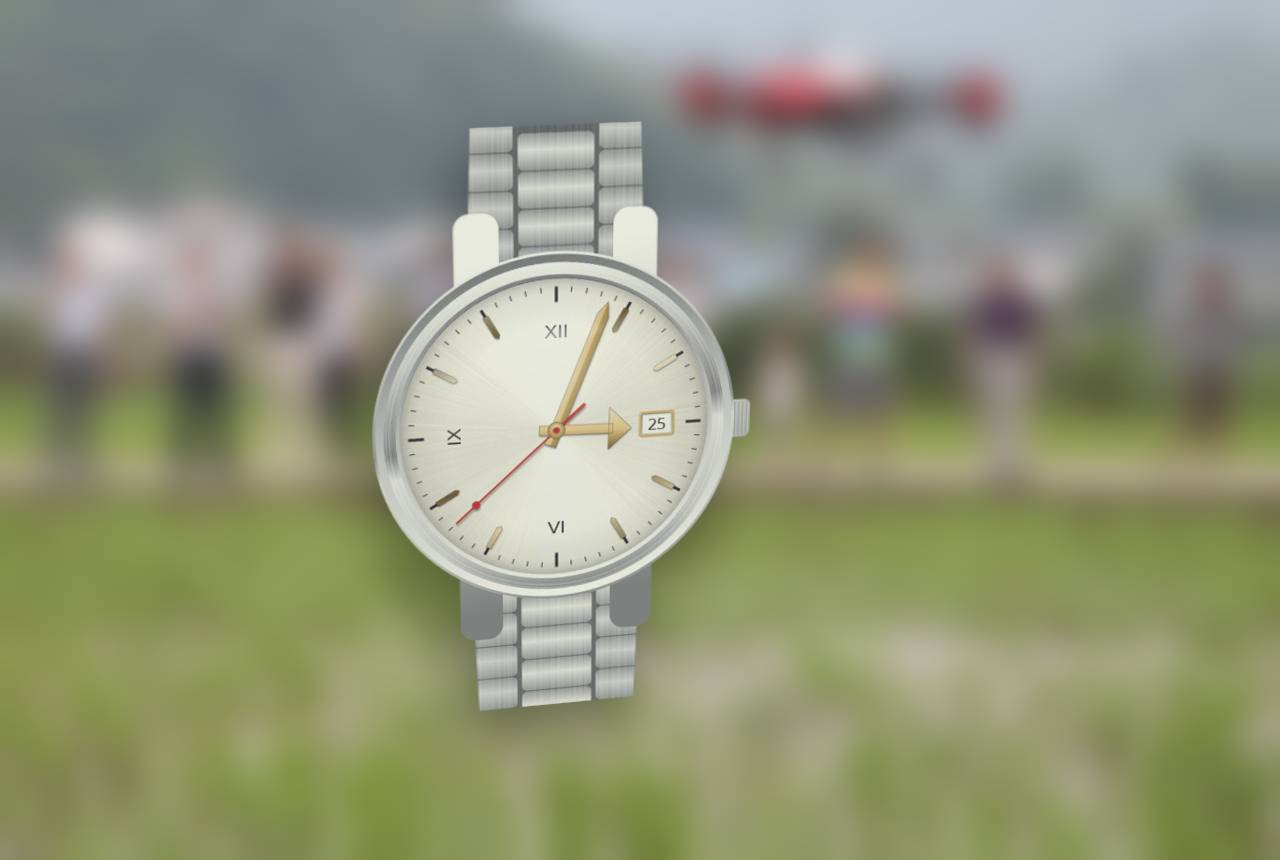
**3:03:38**
